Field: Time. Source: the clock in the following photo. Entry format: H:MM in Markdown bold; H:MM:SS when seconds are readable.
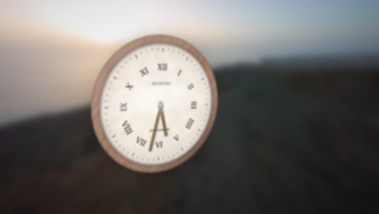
**5:32**
